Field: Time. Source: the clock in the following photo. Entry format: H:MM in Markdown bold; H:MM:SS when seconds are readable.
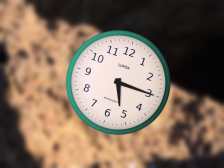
**5:15**
